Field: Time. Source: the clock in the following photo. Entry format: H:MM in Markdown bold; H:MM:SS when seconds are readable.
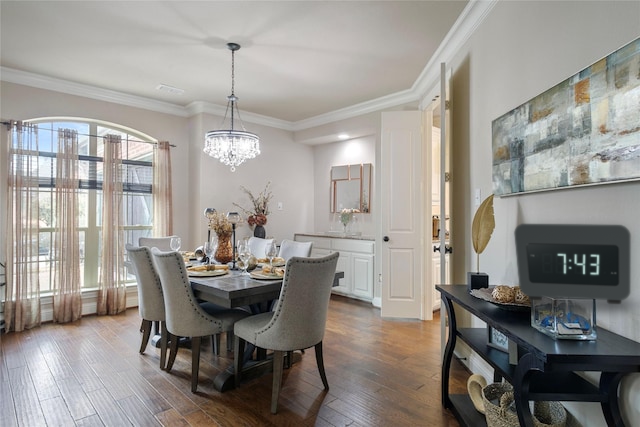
**7:43**
